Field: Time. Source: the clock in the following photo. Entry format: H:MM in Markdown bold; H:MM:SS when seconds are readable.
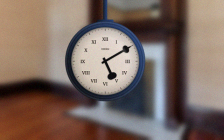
**5:10**
